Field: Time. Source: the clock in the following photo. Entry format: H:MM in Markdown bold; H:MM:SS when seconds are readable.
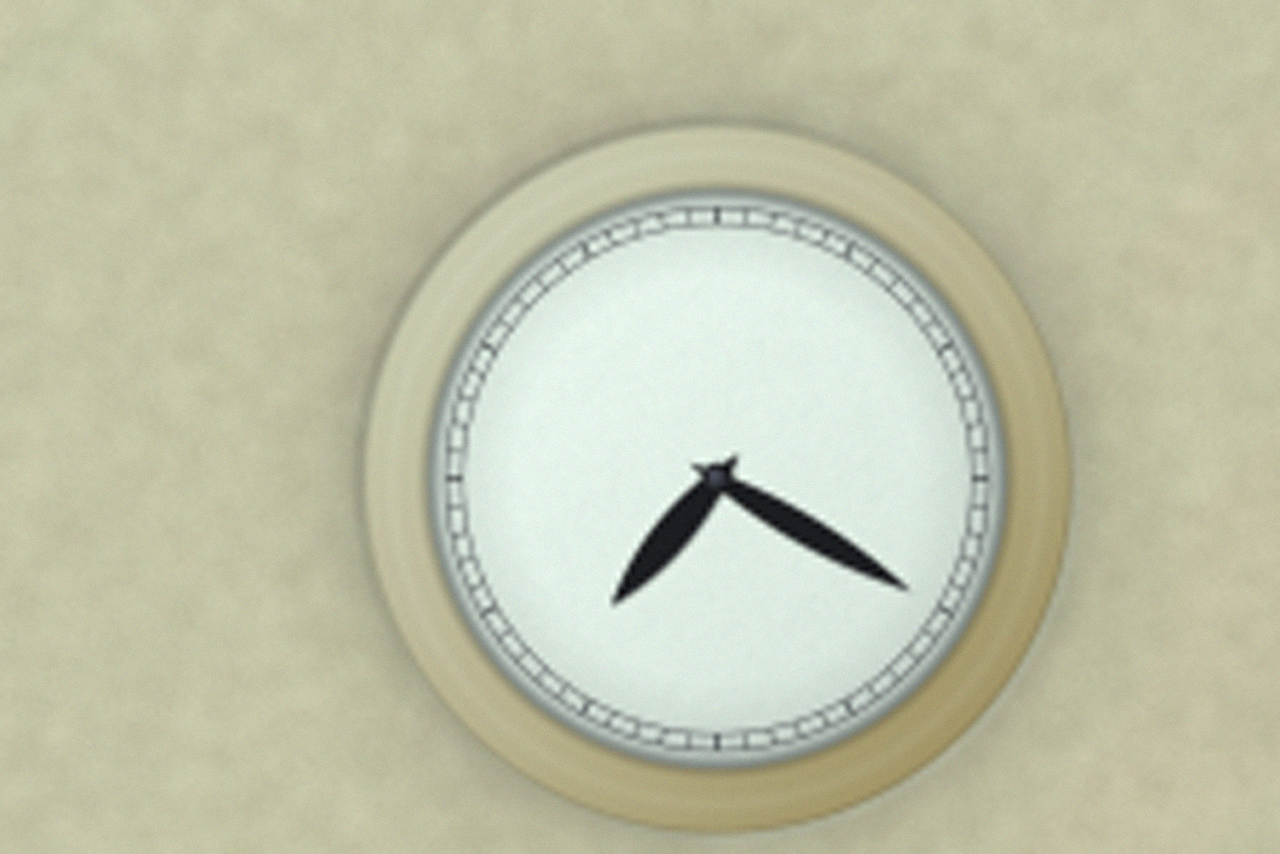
**7:20**
